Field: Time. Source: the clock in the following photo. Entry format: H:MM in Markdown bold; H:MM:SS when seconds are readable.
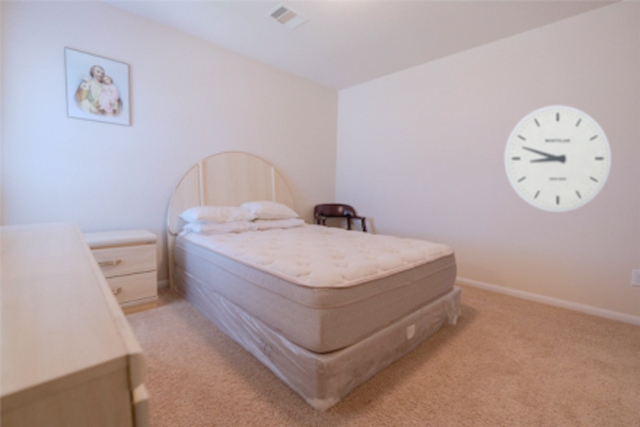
**8:48**
